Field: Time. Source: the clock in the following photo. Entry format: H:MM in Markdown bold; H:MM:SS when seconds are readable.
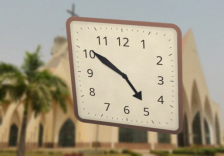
**4:51**
